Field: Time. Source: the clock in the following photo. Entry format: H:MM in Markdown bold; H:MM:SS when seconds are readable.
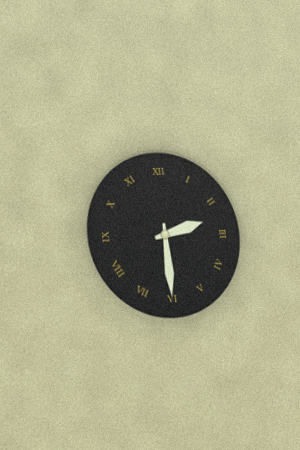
**2:30**
